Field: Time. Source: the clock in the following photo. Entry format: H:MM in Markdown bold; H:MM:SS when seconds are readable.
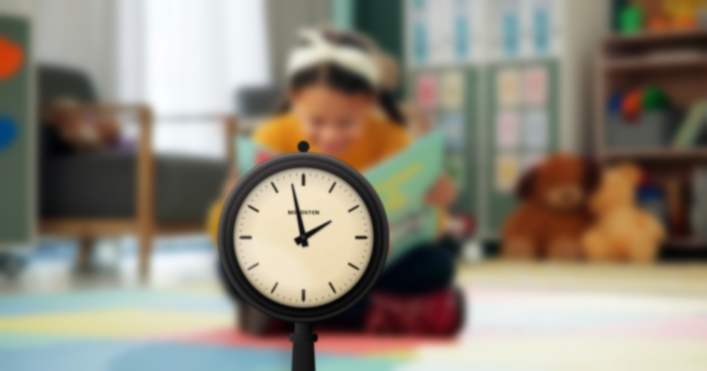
**1:58**
